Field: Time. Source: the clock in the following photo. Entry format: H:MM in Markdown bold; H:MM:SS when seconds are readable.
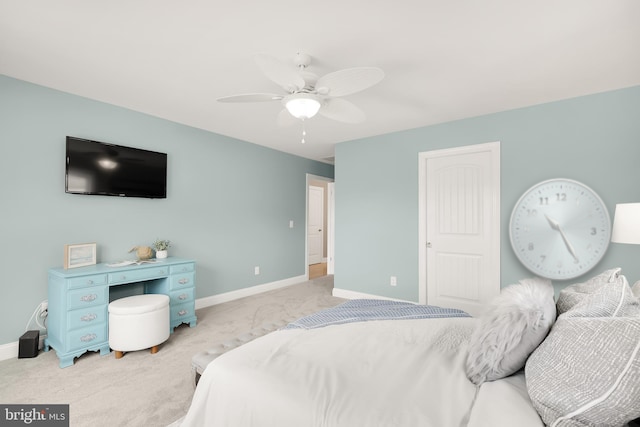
**10:25**
